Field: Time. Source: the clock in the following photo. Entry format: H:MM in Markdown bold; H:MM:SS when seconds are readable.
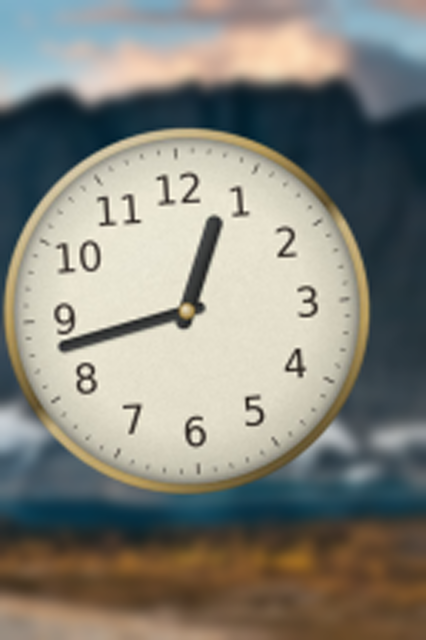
**12:43**
